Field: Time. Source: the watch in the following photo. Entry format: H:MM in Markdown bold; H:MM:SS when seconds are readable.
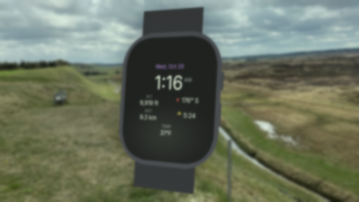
**1:16**
